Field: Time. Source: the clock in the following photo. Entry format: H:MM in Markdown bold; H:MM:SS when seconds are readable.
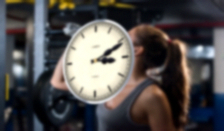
**3:11**
